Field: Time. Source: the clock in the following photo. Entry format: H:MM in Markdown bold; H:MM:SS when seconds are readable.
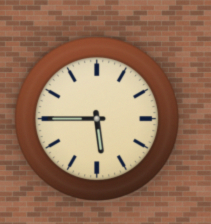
**5:45**
